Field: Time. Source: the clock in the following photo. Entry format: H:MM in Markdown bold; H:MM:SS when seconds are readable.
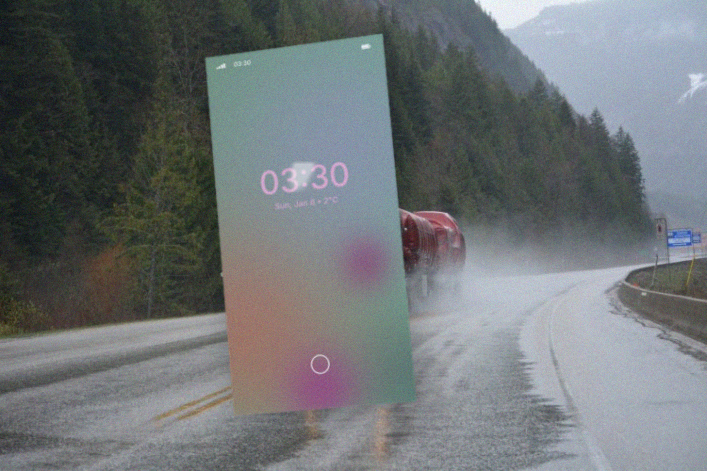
**3:30**
